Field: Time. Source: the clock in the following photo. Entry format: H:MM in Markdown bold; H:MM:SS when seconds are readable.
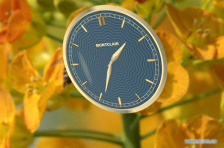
**1:34**
